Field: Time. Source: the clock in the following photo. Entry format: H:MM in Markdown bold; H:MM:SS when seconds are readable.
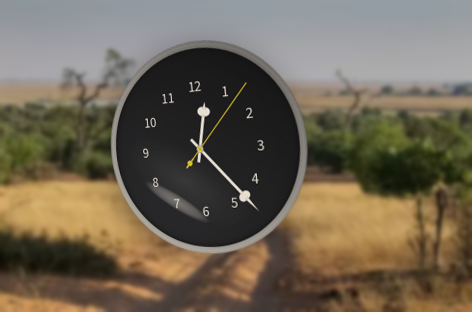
**12:23:07**
